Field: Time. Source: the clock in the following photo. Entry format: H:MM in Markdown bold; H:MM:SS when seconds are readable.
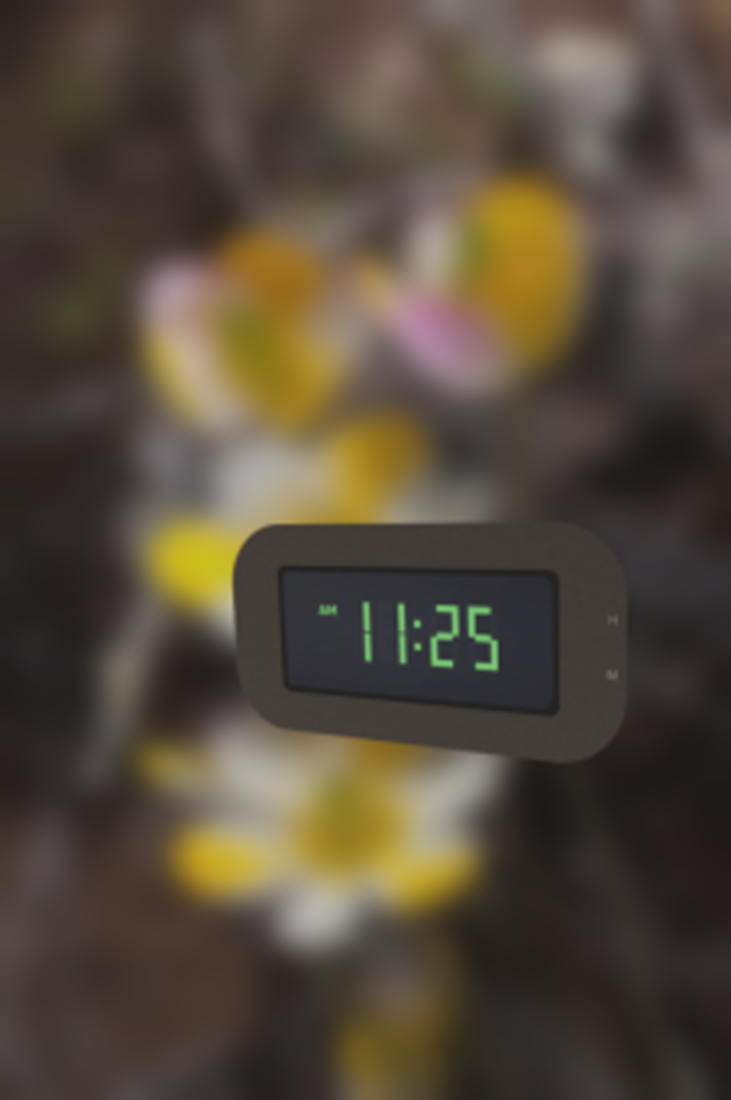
**11:25**
